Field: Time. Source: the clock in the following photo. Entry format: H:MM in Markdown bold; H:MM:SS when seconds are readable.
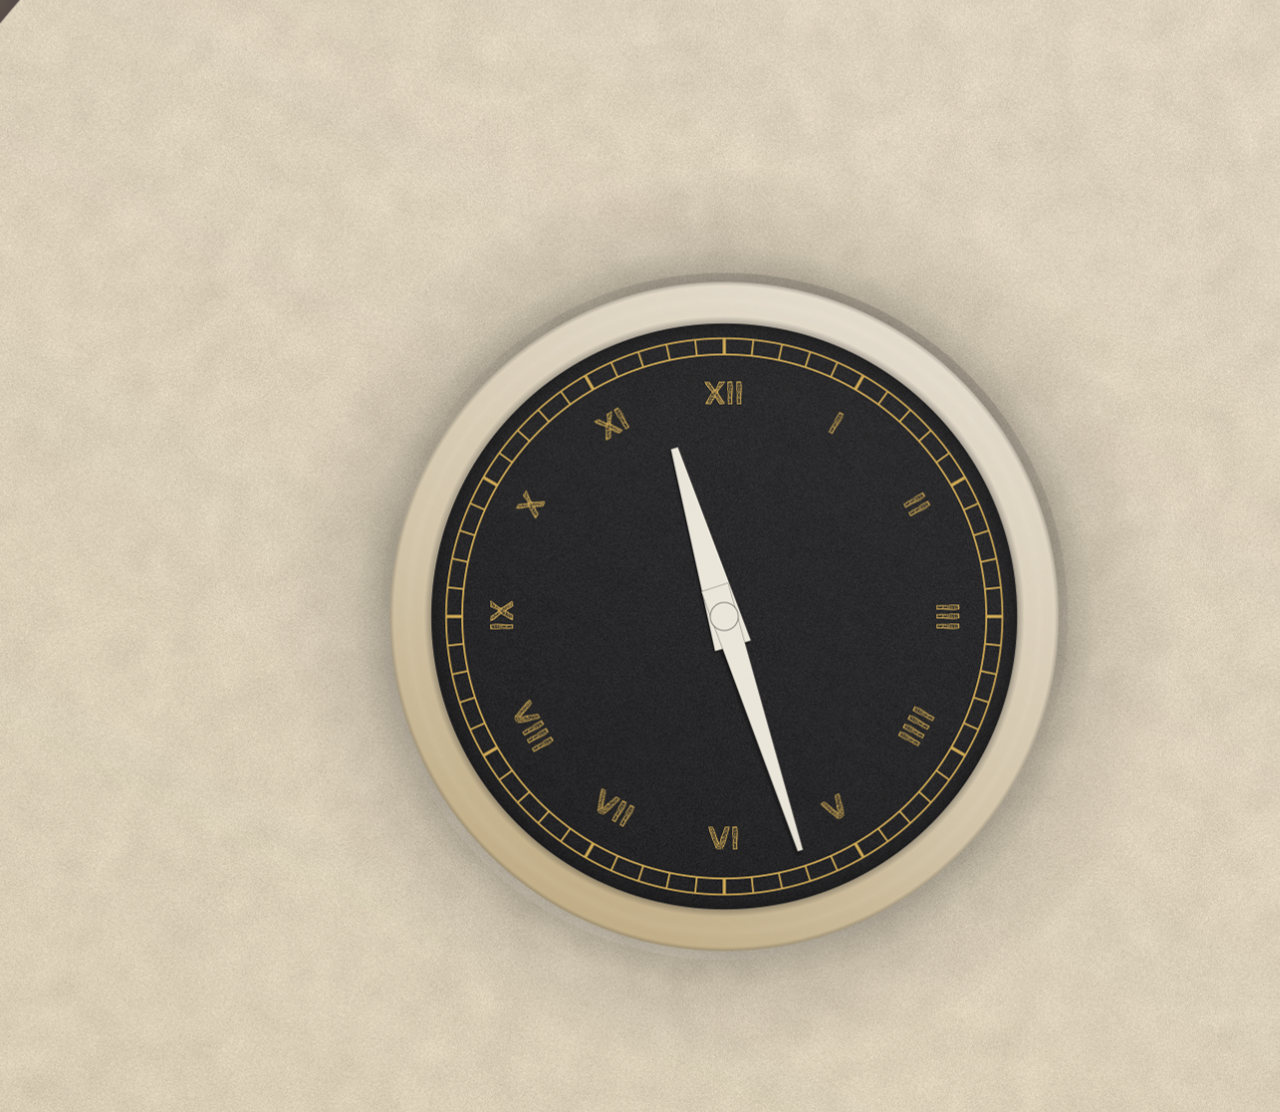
**11:27**
